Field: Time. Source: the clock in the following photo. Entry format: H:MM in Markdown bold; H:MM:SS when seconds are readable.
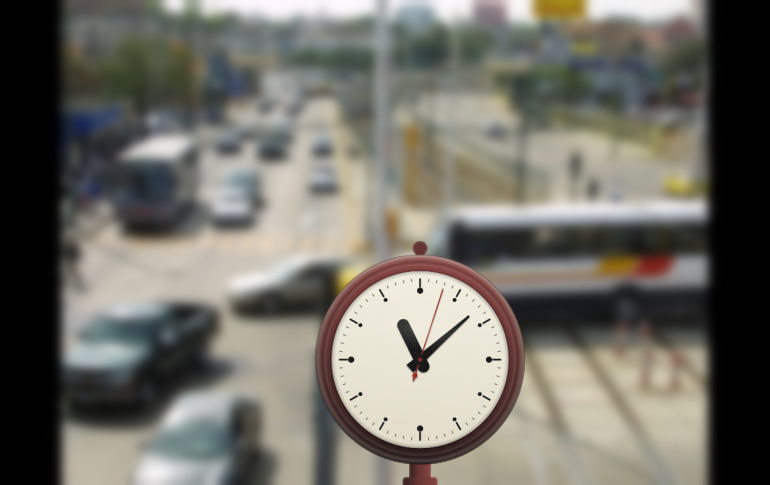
**11:08:03**
